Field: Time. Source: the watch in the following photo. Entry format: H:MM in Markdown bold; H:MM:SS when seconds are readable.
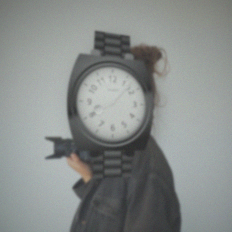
**8:07**
